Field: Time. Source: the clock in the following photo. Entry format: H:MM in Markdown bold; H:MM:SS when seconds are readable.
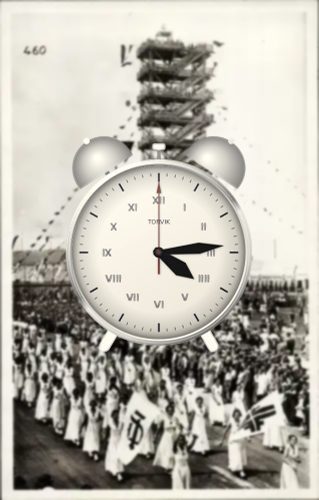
**4:14:00**
